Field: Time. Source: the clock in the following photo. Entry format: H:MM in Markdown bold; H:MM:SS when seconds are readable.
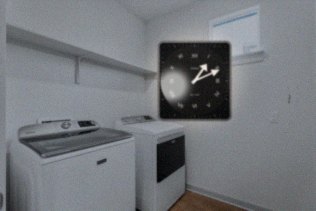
**1:11**
